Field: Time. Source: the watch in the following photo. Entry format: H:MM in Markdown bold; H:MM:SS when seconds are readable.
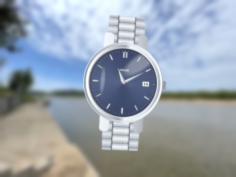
**11:10**
